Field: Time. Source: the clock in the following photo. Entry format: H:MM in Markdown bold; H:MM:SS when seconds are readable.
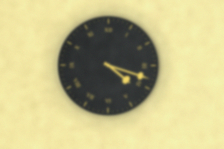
**4:18**
